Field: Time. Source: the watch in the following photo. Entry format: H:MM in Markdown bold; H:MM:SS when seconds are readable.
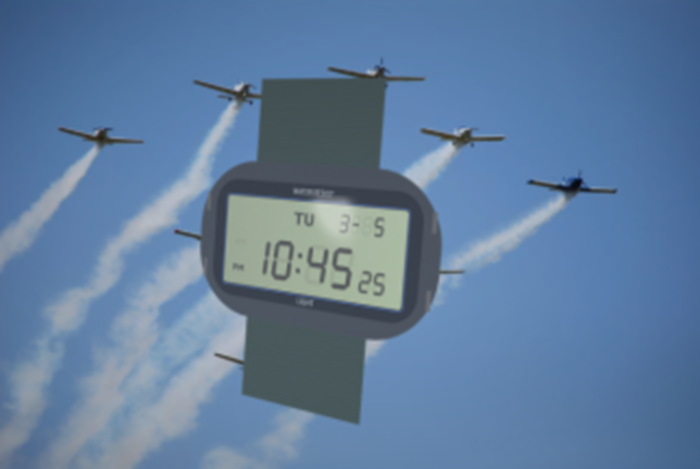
**10:45:25**
